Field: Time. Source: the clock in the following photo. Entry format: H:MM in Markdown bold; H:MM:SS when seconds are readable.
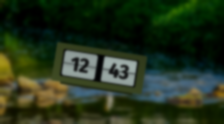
**12:43**
